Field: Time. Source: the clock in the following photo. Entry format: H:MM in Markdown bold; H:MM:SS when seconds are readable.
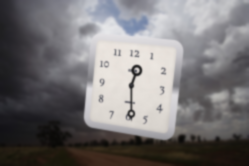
**12:29**
